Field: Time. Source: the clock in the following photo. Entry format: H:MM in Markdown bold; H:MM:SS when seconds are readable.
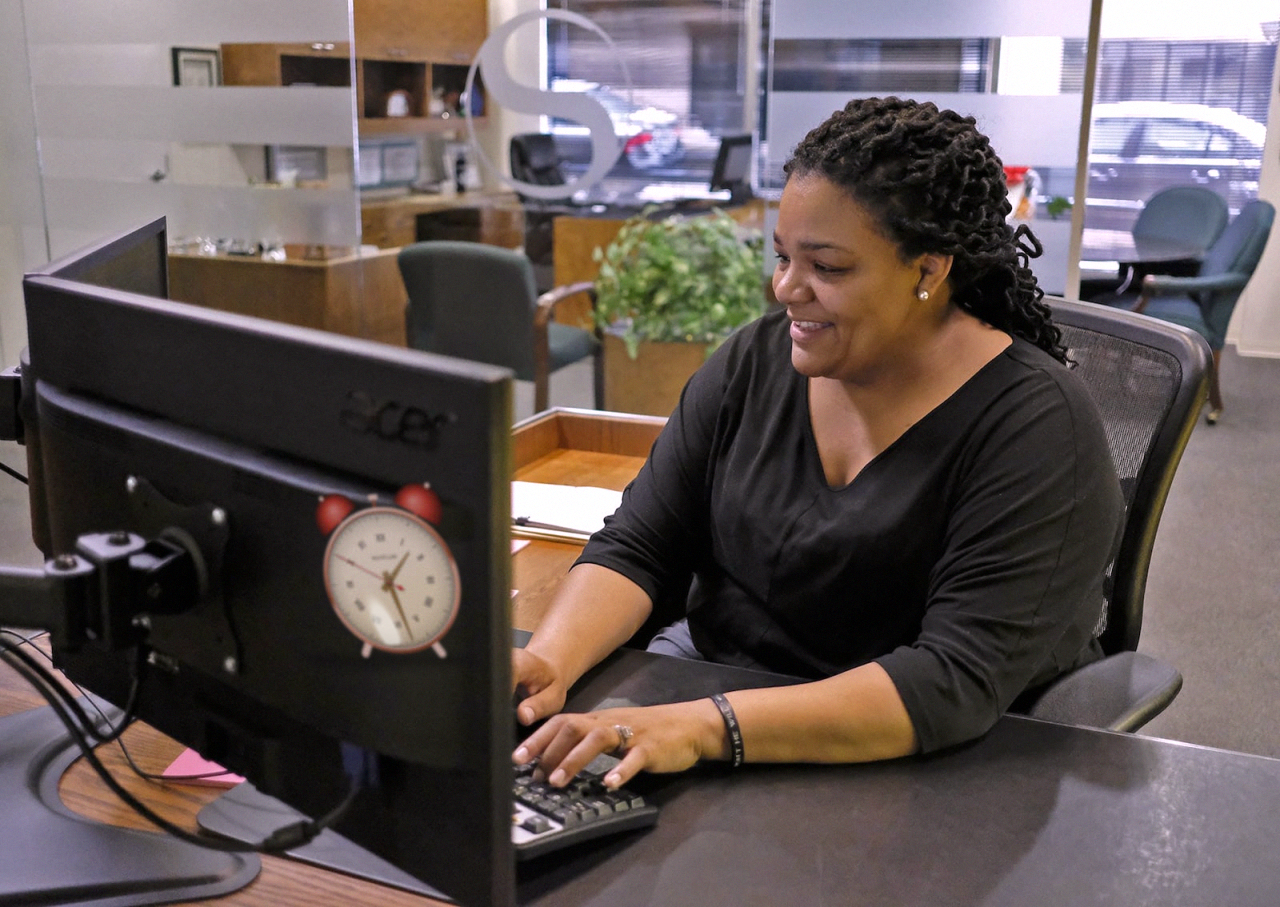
**1:27:50**
